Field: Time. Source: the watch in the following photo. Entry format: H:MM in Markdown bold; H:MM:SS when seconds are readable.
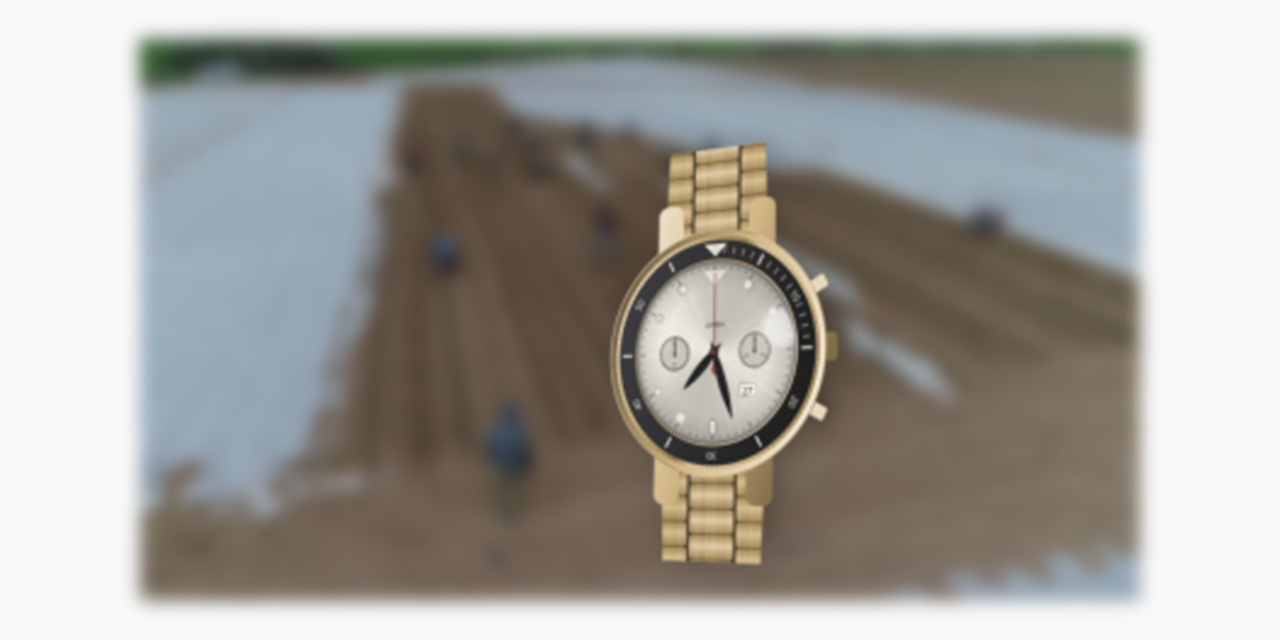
**7:27**
